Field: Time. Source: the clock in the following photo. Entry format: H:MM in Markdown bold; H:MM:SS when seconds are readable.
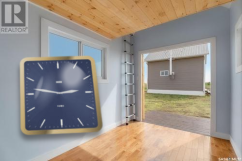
**2:47**
